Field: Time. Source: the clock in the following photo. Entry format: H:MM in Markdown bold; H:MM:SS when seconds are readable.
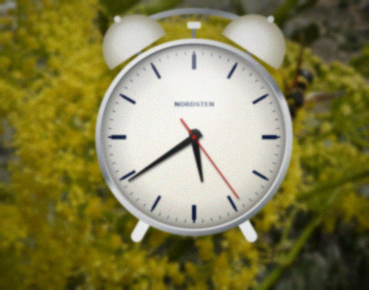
**5:39:24**
